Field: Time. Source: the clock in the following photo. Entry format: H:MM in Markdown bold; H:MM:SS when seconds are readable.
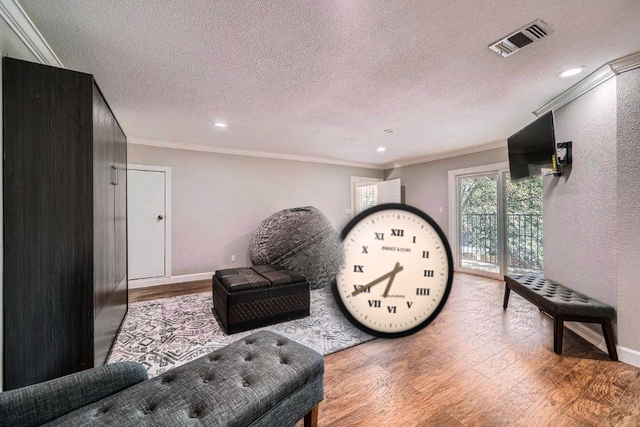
**6:40**
